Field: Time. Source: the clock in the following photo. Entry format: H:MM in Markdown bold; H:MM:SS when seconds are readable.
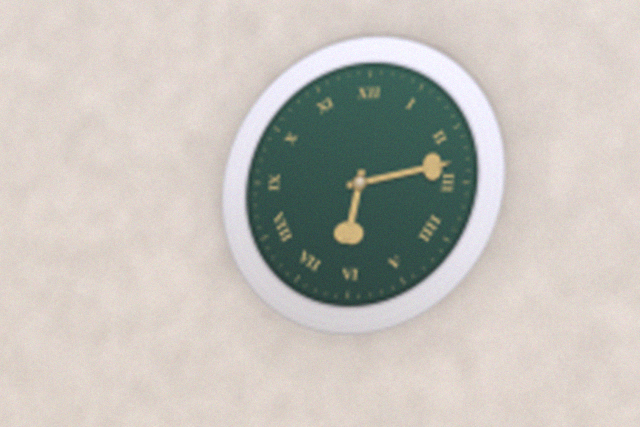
**6:13**
